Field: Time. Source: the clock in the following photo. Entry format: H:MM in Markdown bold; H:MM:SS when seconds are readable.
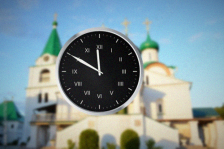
**11:50**
